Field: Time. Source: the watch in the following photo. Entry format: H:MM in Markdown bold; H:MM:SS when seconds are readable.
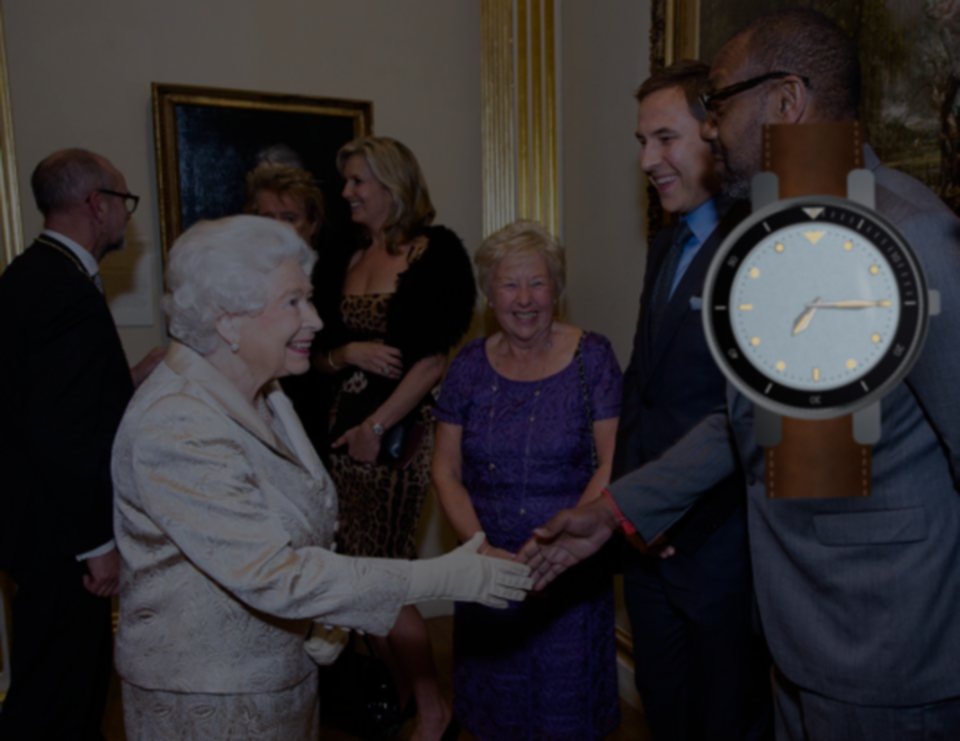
**7:15**
